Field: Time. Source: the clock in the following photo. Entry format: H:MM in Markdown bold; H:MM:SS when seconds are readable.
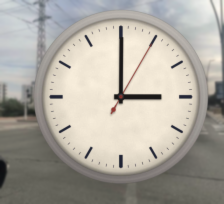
**3:00:05**
